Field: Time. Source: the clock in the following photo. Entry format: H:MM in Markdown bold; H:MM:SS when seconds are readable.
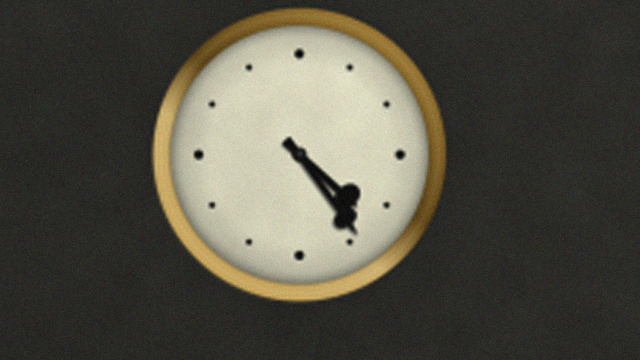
**4:24**
